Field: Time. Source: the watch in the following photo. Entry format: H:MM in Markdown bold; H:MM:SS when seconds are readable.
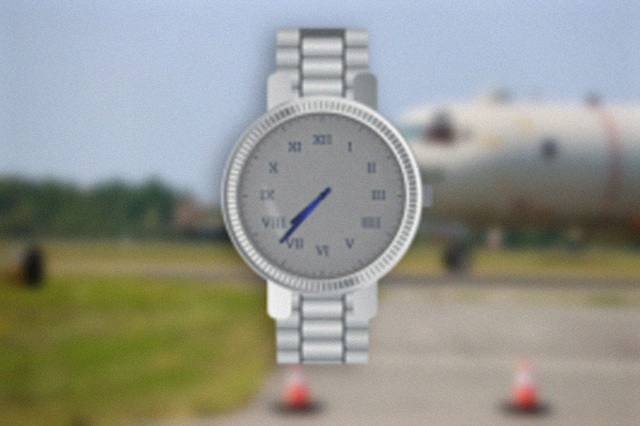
**7:37**
